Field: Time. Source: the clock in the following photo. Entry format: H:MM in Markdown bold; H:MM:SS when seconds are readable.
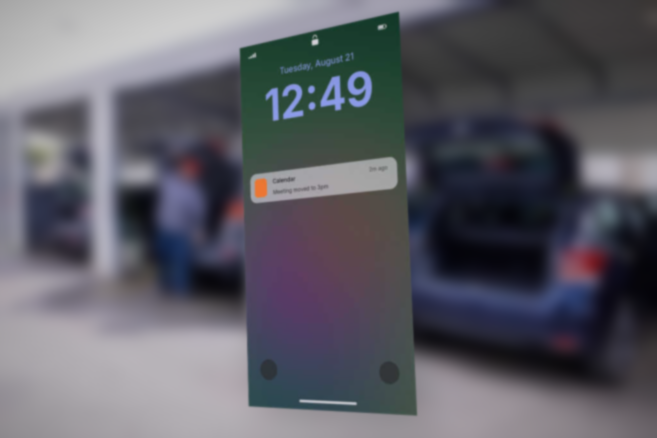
**12:49**
